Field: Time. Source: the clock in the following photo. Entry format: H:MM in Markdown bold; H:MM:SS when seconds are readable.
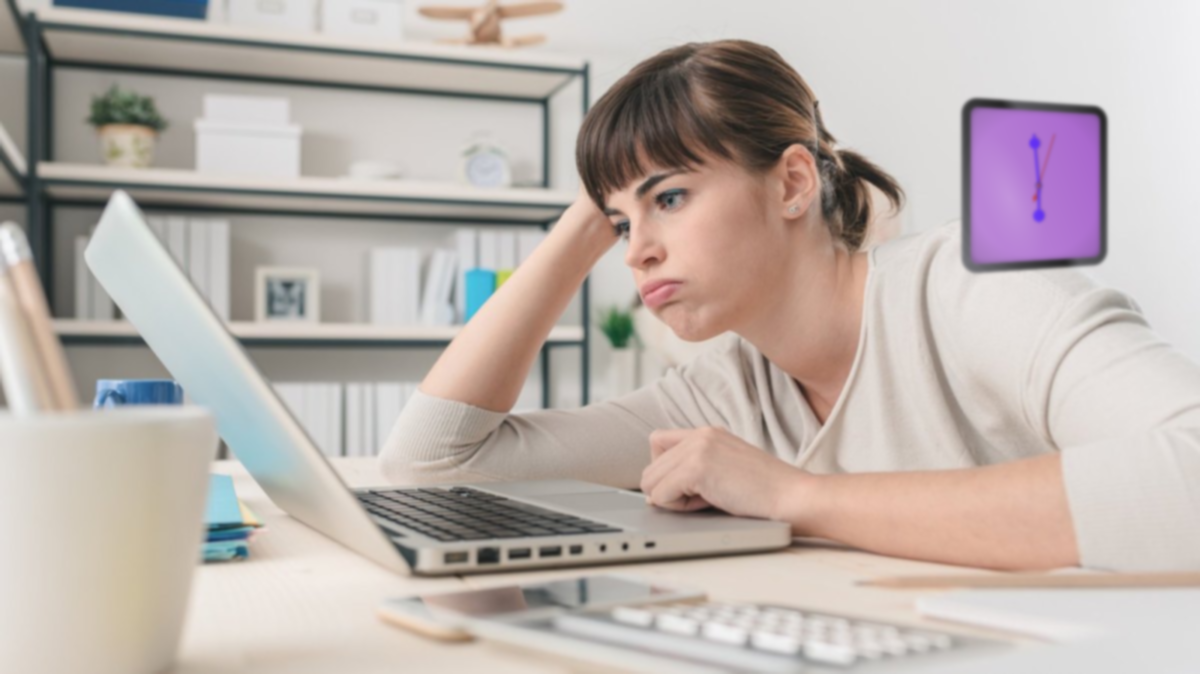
**5:59:03**
